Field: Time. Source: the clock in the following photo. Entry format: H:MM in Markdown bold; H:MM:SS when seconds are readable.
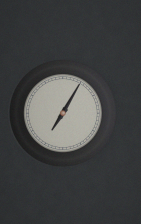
**7:05**
